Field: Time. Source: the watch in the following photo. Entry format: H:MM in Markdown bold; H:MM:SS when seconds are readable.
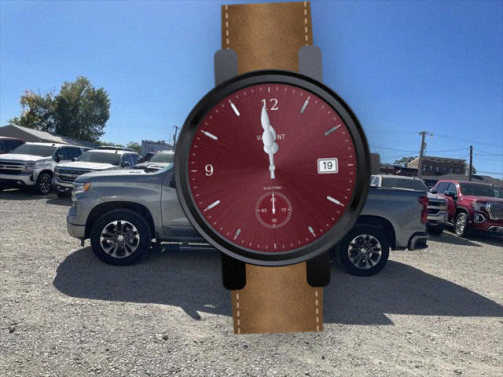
**11:59**
